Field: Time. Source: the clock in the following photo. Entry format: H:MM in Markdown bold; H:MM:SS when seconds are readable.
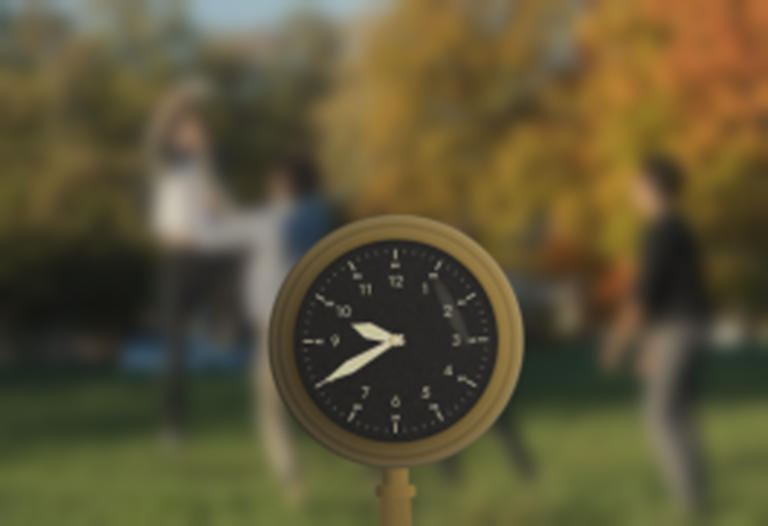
**9:40**
